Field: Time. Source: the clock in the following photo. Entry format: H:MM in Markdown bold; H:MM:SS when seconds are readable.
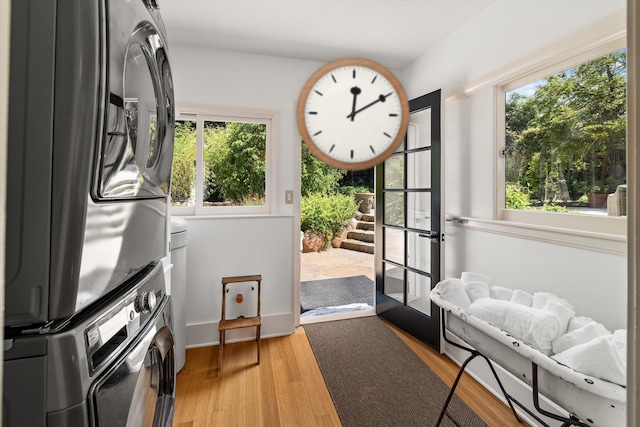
**12:10**
